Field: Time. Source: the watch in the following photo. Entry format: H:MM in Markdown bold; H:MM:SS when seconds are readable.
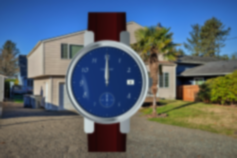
**12:00**
